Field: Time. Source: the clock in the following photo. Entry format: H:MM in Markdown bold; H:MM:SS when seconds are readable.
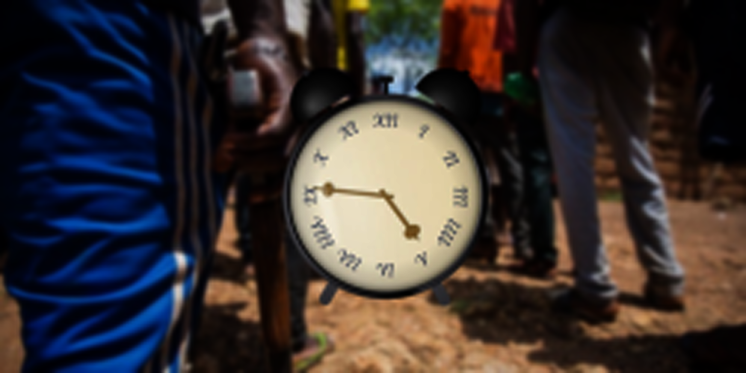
**4:46**
